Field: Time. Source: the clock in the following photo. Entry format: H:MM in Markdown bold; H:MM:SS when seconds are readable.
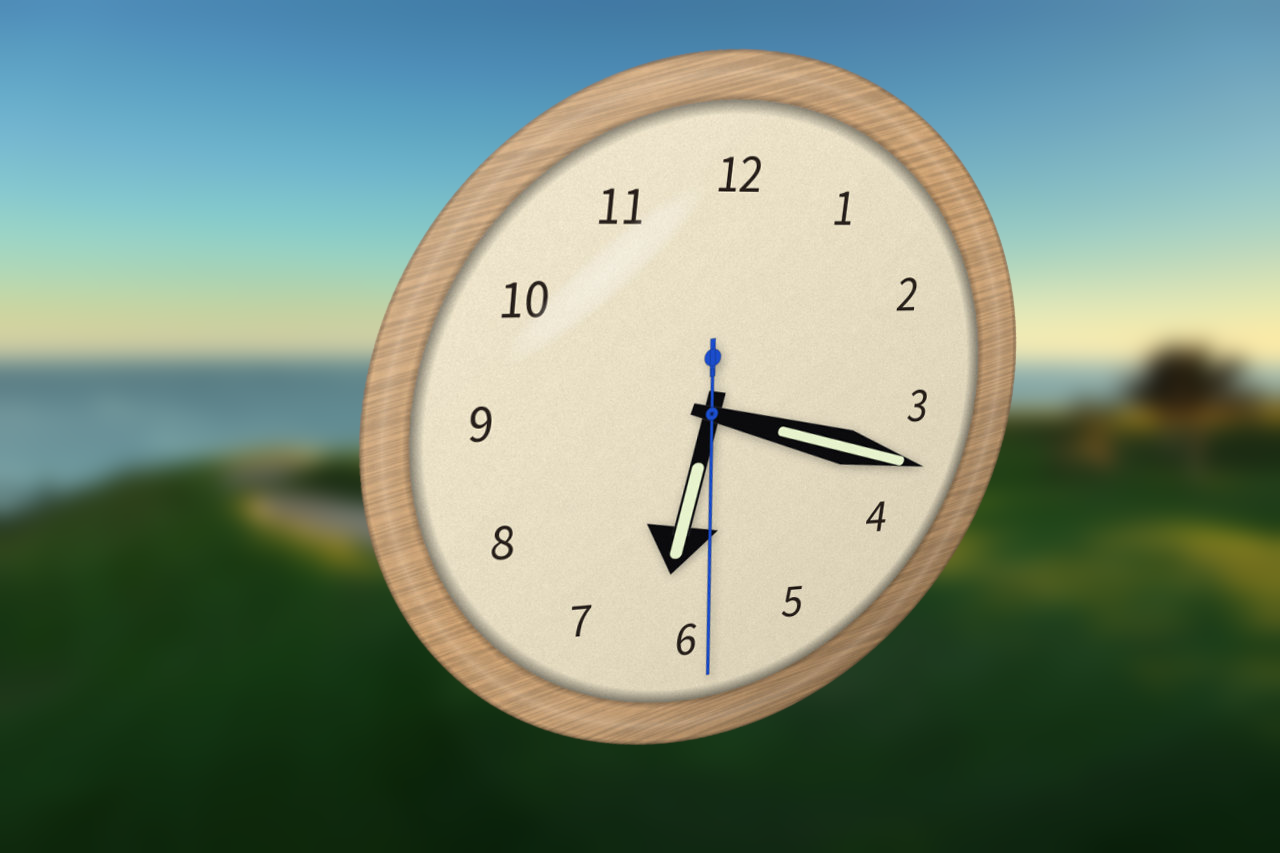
**6:17:29**
